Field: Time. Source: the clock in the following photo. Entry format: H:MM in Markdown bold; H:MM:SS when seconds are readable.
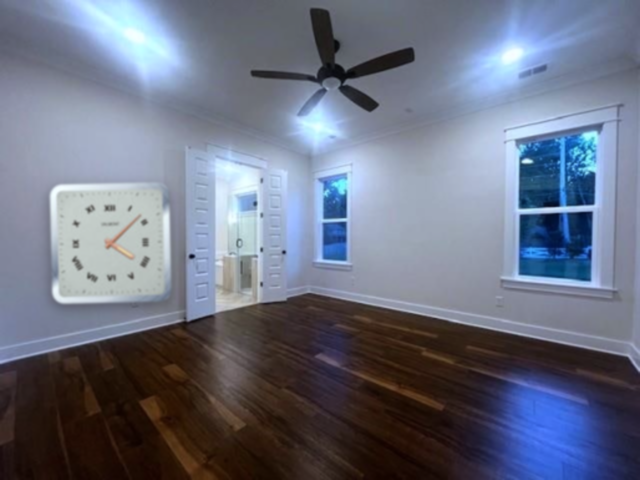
**4:08**
